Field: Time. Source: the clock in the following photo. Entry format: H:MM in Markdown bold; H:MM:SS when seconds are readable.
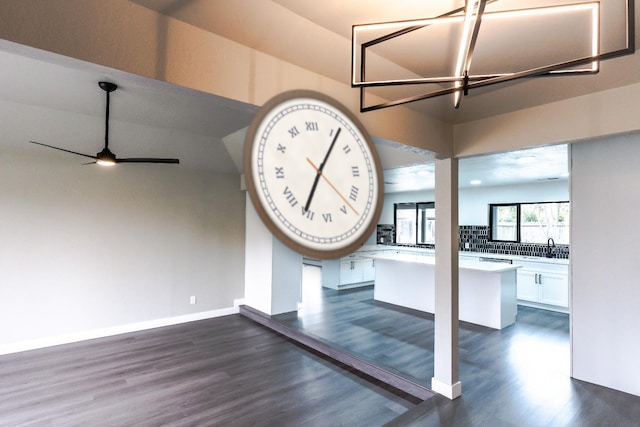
**7:06:23**
